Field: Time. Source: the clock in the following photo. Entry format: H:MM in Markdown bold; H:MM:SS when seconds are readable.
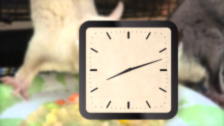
**8:12**
